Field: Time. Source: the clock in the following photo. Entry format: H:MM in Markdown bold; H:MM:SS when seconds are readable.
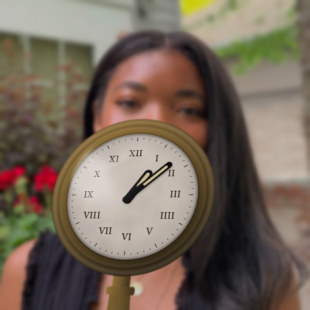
**1:08**
